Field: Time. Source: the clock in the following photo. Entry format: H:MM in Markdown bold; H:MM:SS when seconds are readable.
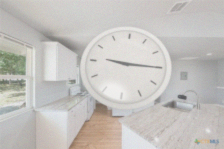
**9:15**
